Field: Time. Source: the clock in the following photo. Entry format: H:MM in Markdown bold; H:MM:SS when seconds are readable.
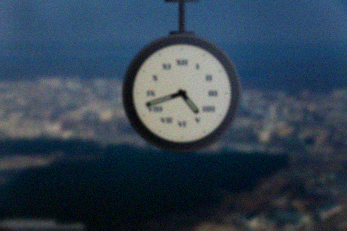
**4:42**
